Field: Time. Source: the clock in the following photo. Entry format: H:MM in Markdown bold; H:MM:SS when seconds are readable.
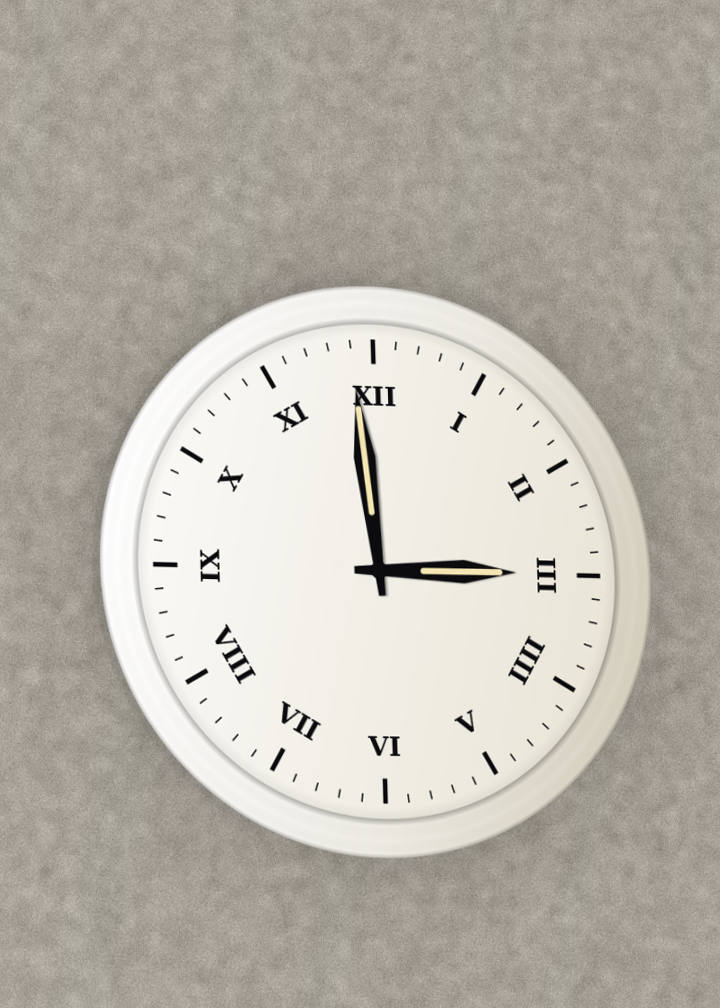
**2:59**
